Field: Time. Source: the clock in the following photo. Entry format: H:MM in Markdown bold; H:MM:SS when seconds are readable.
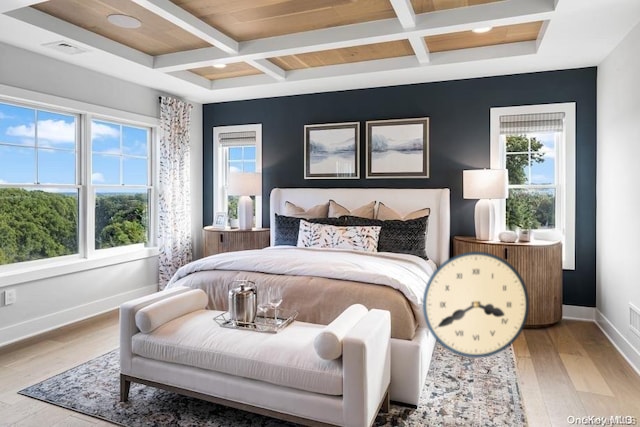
**3:40**
